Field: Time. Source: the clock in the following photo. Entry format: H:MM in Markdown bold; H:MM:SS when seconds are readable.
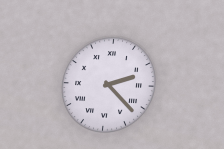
**2:22**
